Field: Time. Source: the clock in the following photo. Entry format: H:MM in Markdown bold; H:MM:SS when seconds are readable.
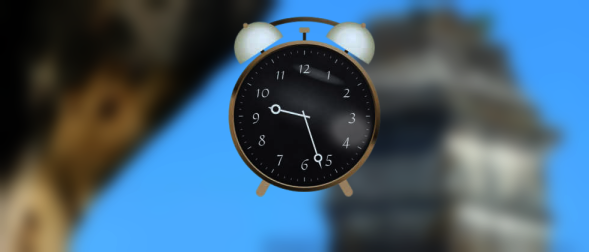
**9:27**
